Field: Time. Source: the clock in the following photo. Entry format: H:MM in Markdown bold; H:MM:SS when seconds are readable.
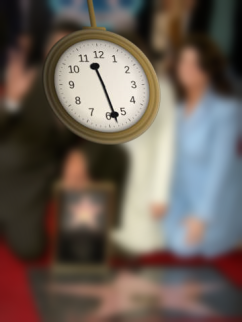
**11:28**
